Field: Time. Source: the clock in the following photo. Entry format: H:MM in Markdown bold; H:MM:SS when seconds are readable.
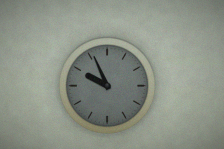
**9:56**
